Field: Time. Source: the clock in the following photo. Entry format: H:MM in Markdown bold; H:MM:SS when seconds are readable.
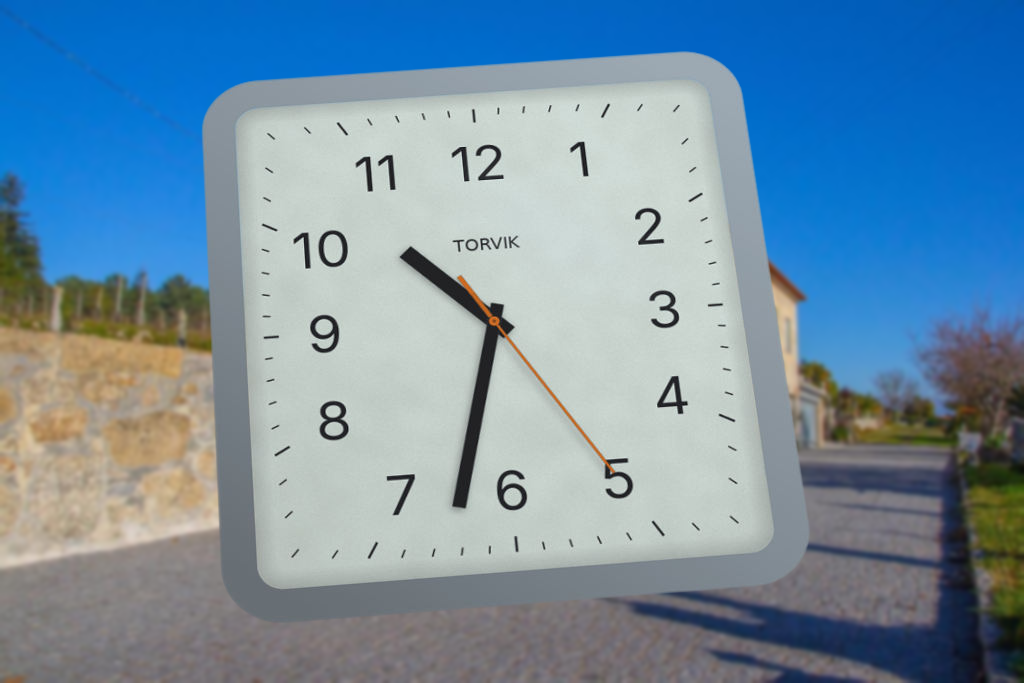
**10:32:25**
